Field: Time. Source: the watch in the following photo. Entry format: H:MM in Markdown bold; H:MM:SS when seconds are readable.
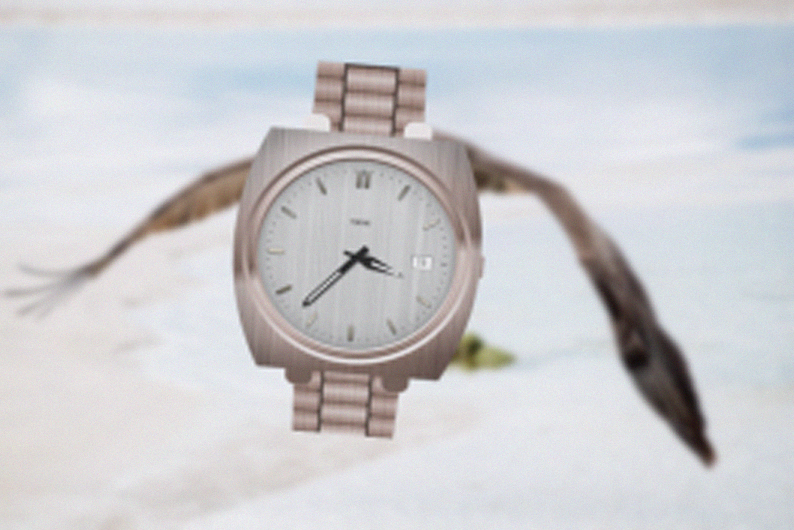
**3:37**
